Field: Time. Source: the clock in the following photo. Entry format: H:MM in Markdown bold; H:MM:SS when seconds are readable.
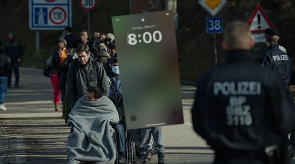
**8:00**
